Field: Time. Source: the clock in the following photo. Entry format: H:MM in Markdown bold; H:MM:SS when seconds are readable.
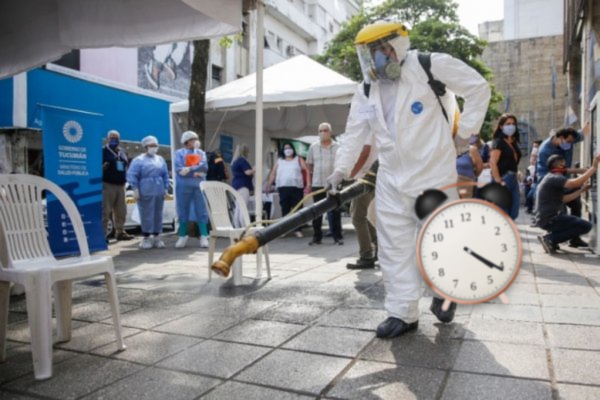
**4:21**
